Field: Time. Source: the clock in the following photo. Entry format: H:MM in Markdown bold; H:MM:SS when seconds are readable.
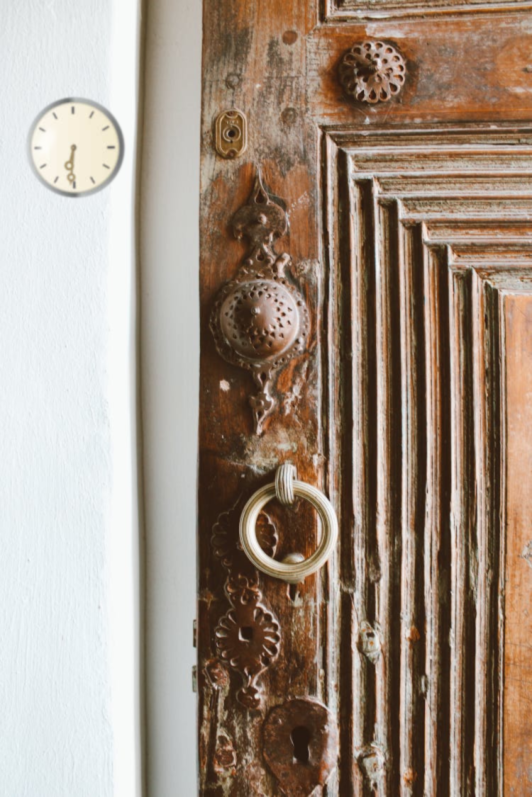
**6:31**
